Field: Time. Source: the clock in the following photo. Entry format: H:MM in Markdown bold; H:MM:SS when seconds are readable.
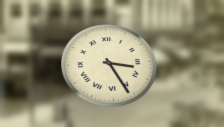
**3:26**
